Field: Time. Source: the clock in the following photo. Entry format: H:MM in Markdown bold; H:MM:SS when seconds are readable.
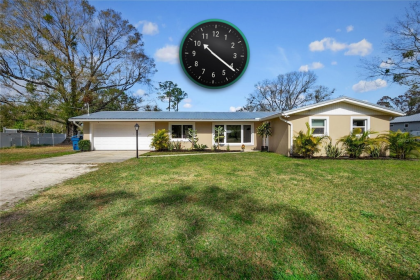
**10:21**
